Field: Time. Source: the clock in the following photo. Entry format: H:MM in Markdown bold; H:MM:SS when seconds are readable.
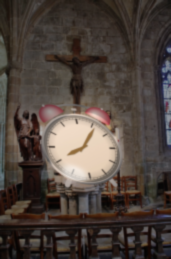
**8:06**
